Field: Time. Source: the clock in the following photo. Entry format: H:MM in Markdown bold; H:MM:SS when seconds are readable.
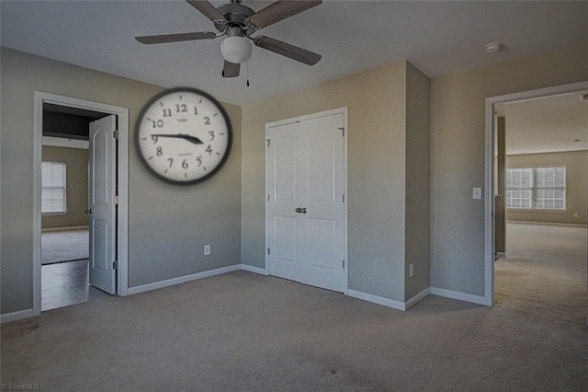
**3:46**
